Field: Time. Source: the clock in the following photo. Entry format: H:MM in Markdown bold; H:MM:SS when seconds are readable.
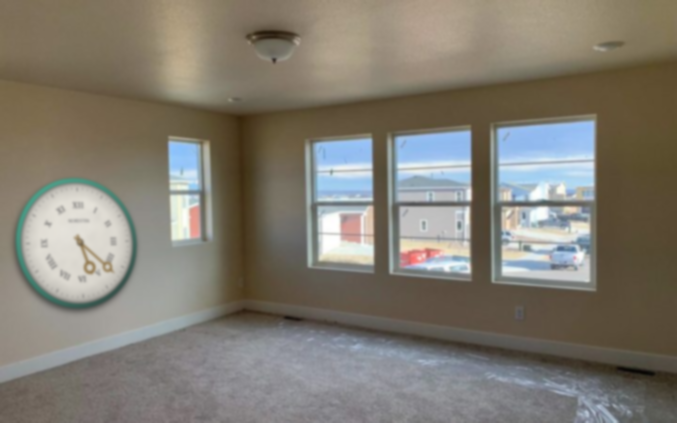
**5:22**
